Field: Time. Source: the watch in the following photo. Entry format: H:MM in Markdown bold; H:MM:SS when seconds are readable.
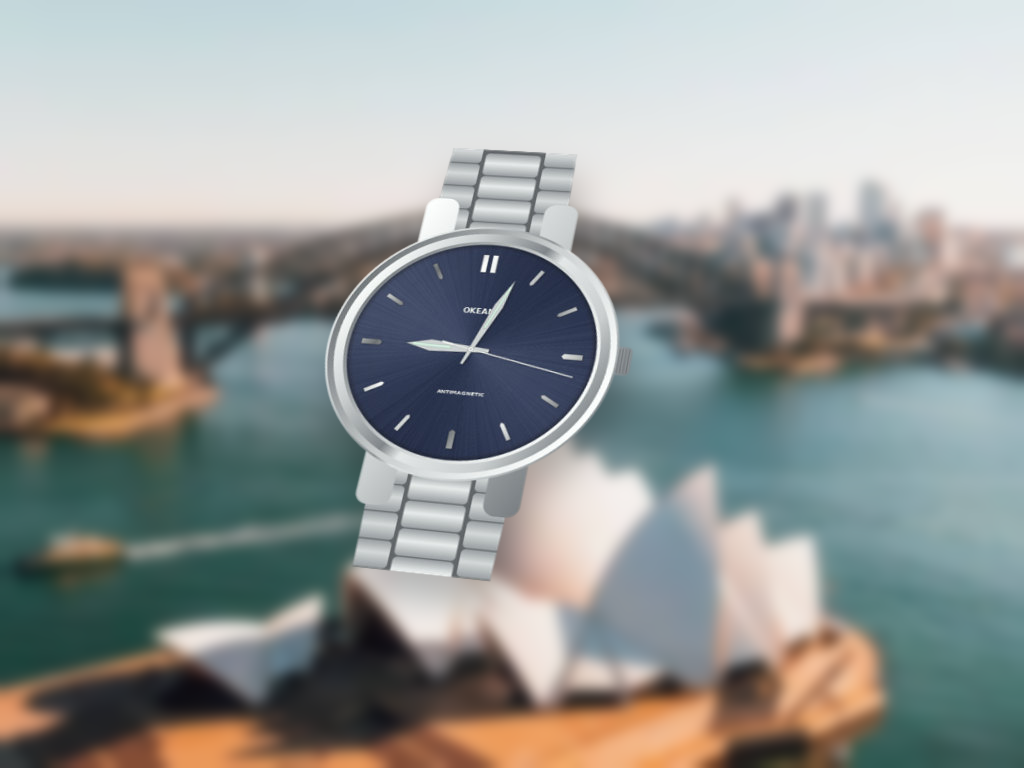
**9:03:17**
